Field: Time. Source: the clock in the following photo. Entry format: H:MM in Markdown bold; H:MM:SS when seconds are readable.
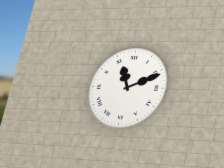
**11:11**
